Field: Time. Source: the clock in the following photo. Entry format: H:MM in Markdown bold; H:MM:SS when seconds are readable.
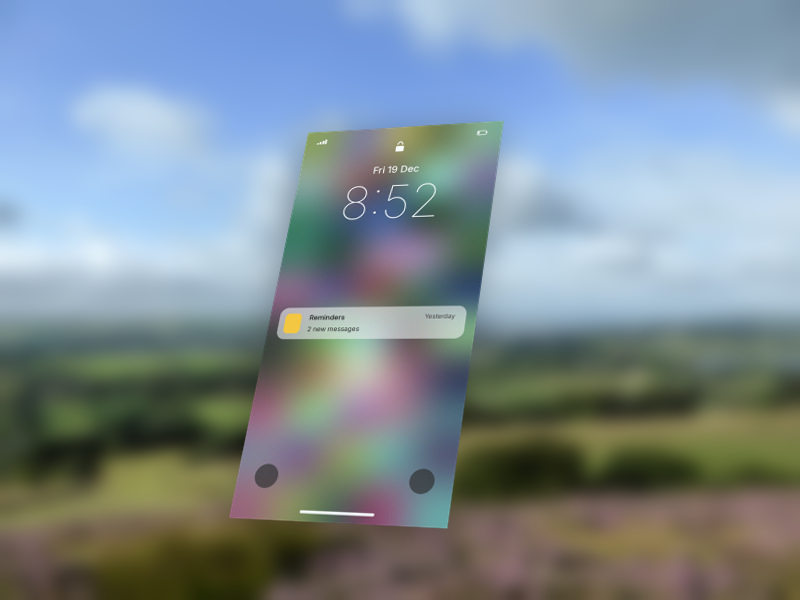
**8:52**
